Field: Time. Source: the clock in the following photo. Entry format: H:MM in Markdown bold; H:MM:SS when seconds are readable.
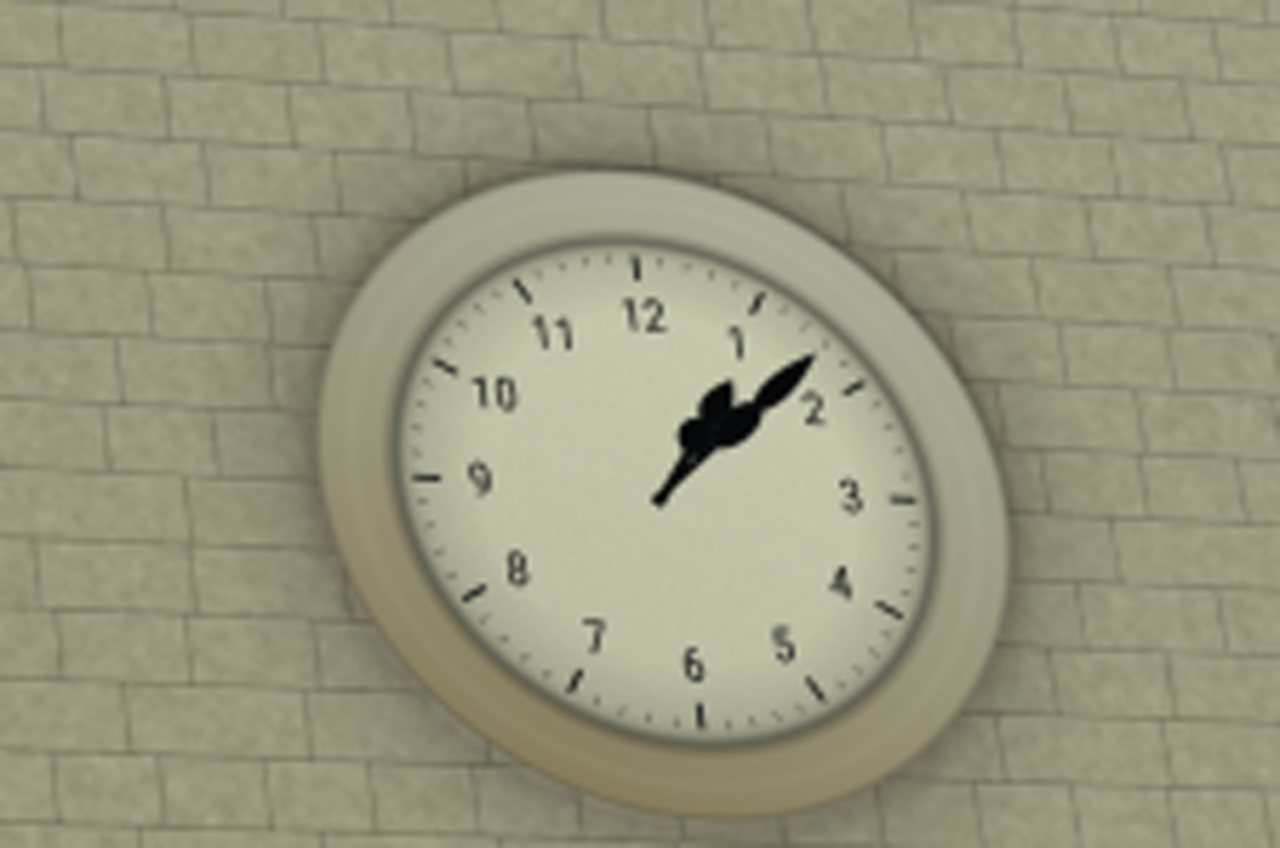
**1:08**
